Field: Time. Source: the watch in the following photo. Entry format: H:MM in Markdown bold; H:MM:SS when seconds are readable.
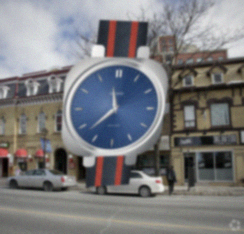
**11:38**
